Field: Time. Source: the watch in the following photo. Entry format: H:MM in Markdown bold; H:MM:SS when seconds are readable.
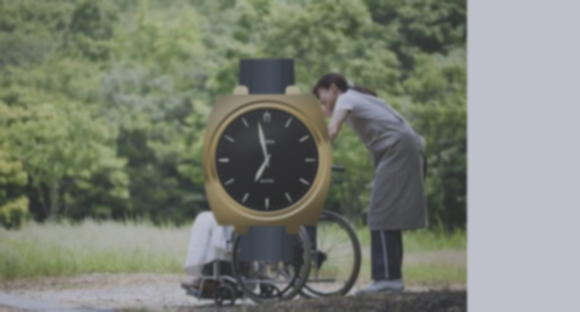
**6:58**
